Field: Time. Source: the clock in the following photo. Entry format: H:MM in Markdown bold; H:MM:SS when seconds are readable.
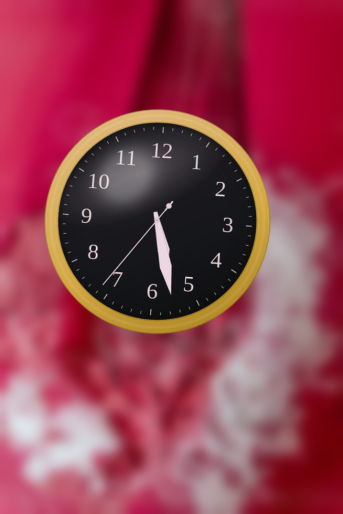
**5:27:36**
